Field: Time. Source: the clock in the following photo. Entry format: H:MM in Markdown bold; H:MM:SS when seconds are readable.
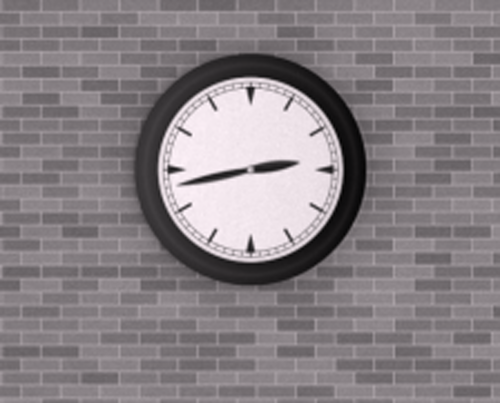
**2:43**
